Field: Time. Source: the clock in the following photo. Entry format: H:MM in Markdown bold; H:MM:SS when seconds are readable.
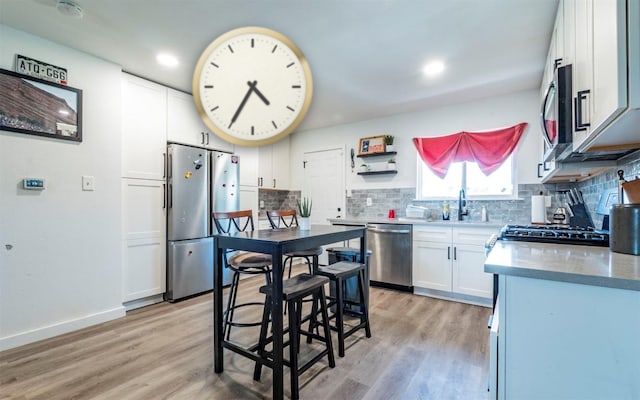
**4:35**
